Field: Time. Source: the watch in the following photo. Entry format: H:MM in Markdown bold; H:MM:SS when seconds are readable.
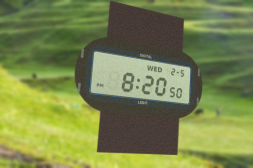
**8:20:50**
